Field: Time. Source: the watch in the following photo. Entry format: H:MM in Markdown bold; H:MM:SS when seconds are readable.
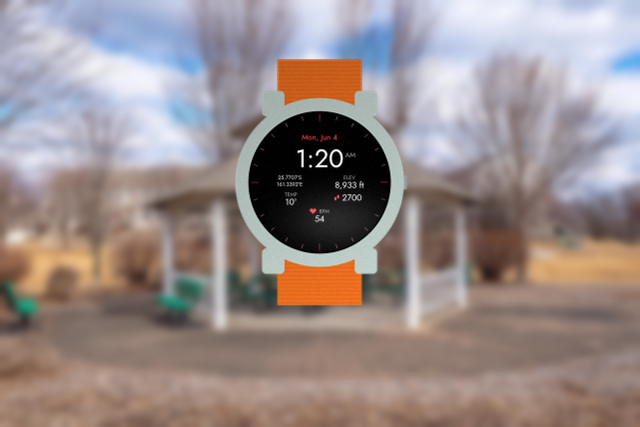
**1:20**
